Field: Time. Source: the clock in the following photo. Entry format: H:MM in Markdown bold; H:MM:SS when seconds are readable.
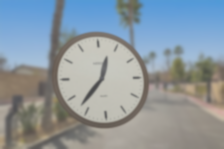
**12:37**
